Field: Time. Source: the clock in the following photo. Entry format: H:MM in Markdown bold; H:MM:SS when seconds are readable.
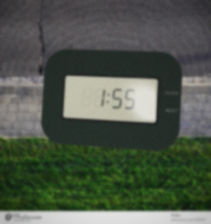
**1:55**
